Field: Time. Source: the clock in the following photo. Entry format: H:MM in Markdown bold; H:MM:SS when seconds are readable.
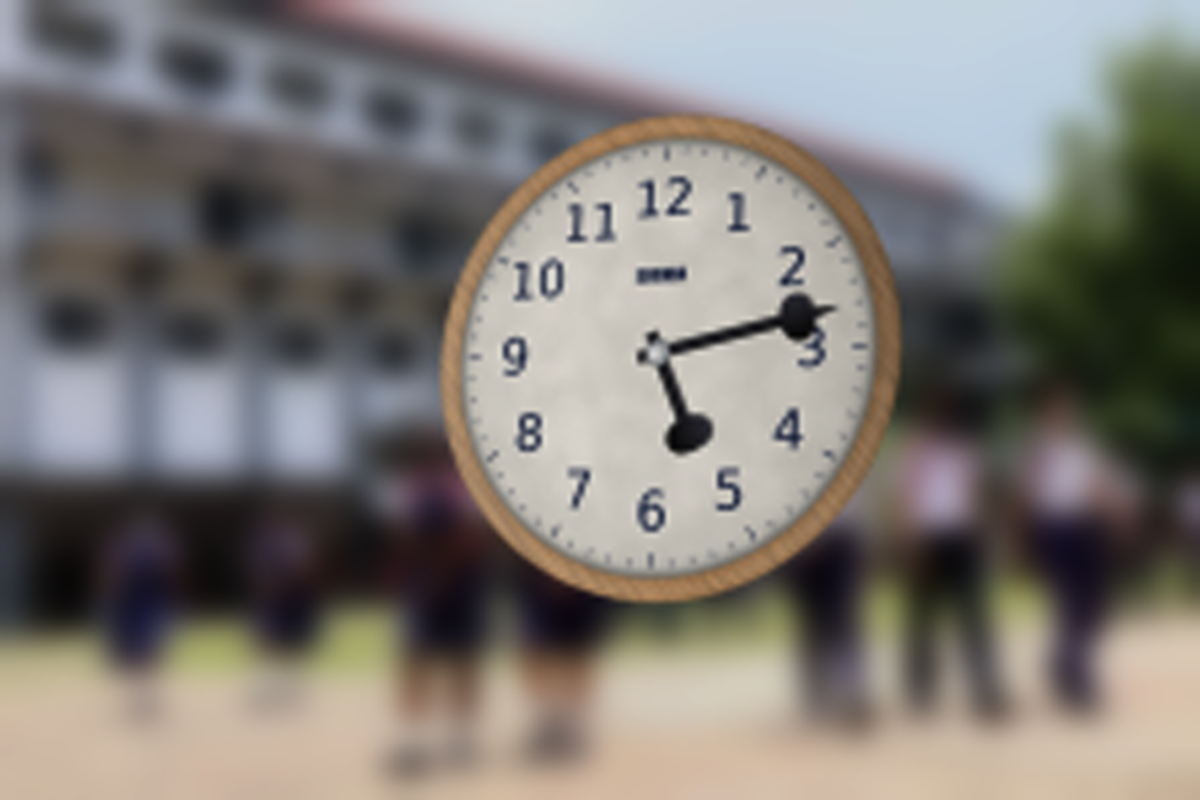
**5:13**
